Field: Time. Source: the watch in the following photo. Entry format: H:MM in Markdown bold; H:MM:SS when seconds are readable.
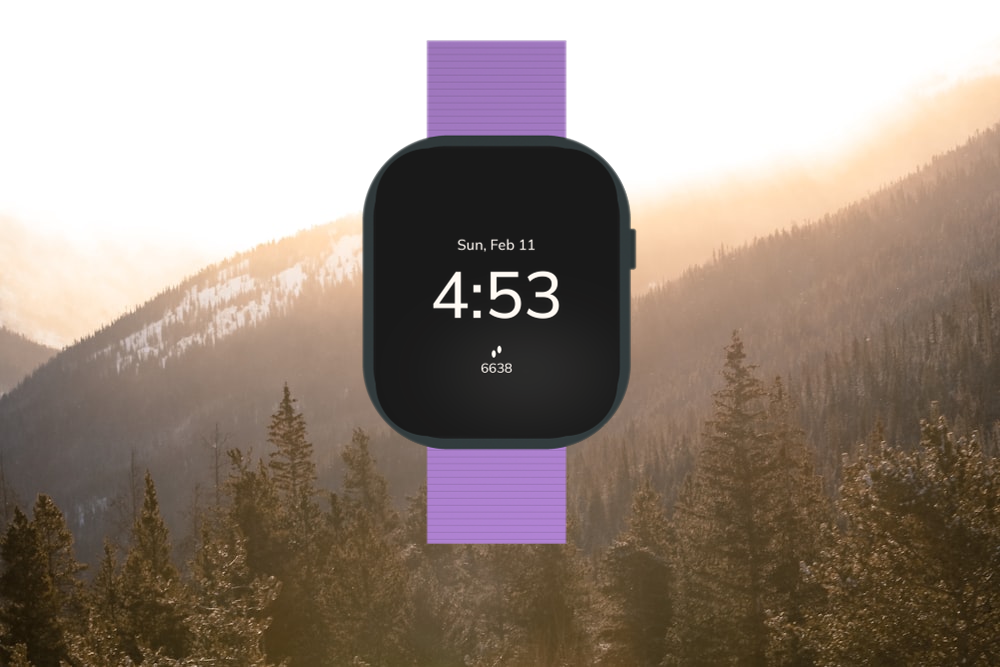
**4:53**
